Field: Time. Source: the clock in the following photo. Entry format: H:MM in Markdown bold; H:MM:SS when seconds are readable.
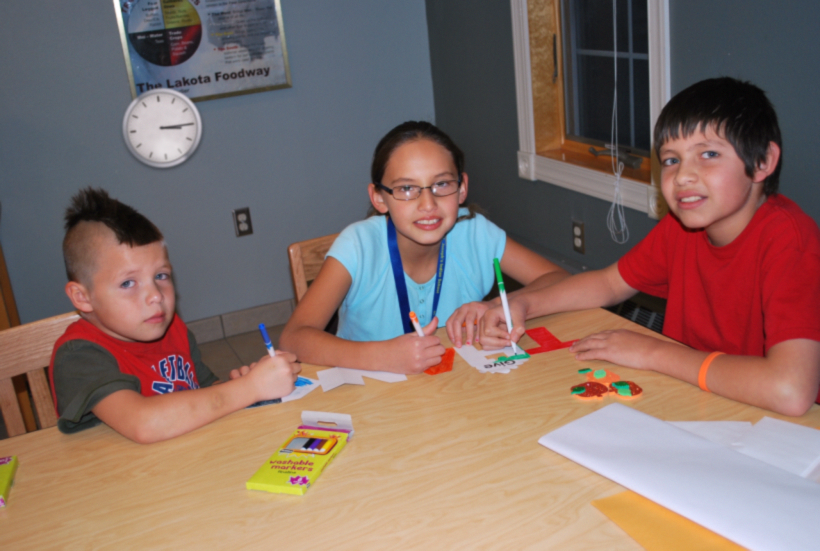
**3:15**
